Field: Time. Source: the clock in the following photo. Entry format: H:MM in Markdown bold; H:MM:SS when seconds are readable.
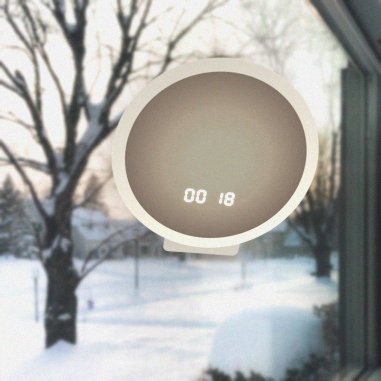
**0:18**
